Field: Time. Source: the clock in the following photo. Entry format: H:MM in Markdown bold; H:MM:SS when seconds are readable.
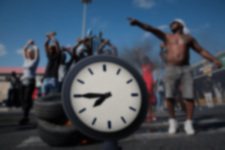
**7:45**
